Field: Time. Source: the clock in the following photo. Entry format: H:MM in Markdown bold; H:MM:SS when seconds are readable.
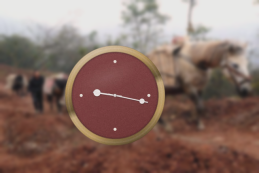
**9:17**
